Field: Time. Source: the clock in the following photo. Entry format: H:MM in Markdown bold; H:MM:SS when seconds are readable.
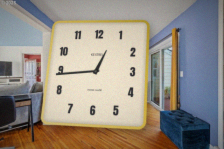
**12:44**
